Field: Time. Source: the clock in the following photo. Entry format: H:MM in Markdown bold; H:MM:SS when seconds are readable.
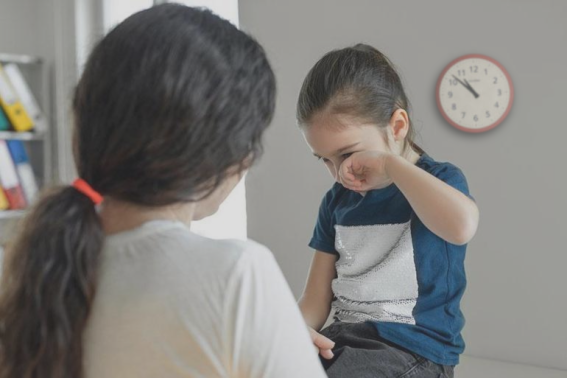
**10:52**
